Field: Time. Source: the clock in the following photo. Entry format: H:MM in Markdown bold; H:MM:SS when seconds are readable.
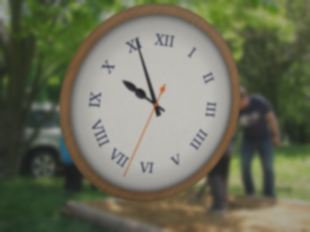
**9:55:33**
